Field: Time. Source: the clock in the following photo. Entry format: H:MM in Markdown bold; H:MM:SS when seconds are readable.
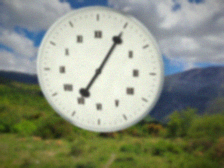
**7:05**
